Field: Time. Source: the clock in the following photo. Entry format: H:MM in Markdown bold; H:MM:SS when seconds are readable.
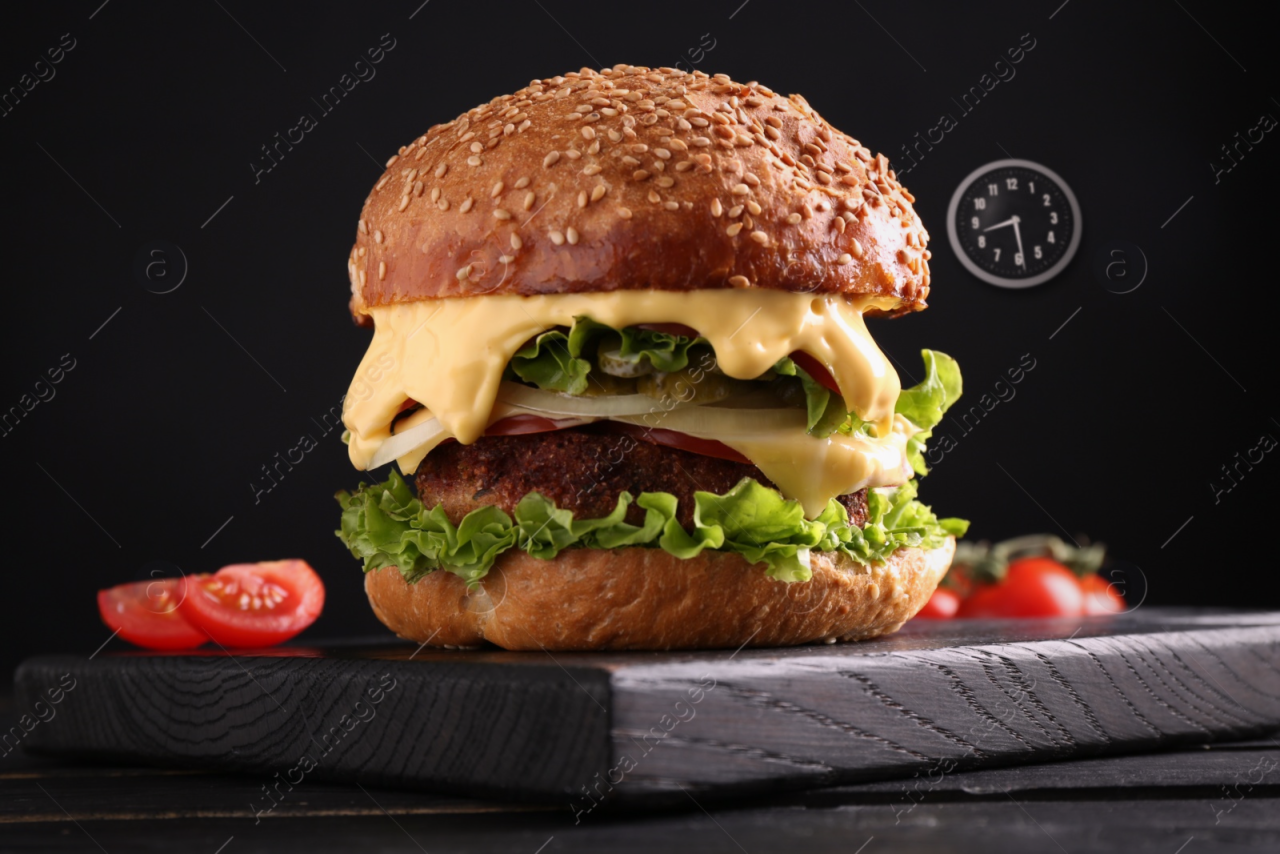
**8:29**
